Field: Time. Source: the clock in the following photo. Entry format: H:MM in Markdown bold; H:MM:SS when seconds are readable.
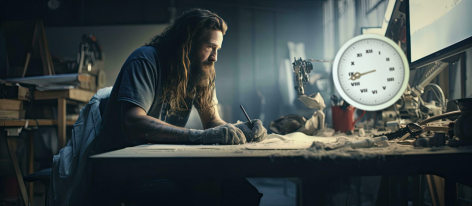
**8:43**
